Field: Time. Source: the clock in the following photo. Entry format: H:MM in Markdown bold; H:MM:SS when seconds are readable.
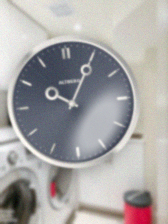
**10:05**
